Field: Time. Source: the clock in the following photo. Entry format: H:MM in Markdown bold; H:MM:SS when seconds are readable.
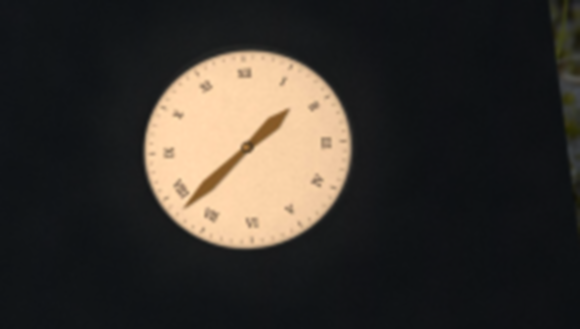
**1:38**
